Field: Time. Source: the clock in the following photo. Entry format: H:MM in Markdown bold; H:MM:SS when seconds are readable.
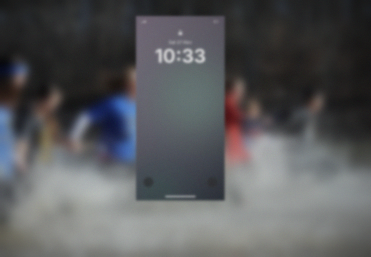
**10:33**
